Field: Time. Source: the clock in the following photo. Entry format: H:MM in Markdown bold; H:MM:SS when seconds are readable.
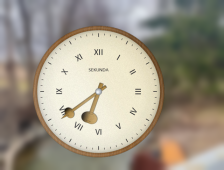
**6:39**
